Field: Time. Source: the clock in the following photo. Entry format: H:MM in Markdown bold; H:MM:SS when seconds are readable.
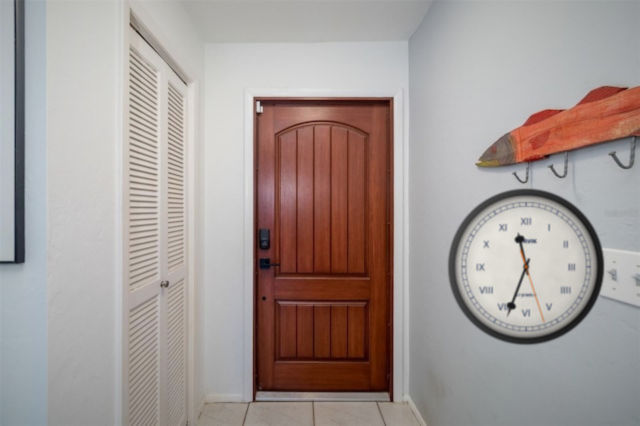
**11:33:27**
